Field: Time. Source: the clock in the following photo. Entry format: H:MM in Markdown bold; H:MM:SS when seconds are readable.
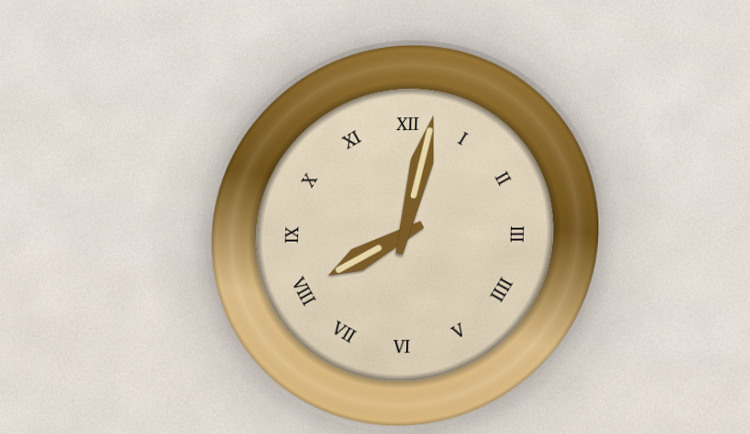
**8:02**
